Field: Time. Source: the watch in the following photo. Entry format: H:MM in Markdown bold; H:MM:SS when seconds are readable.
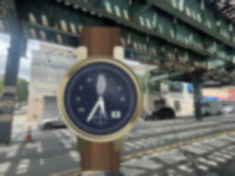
**5:35**
